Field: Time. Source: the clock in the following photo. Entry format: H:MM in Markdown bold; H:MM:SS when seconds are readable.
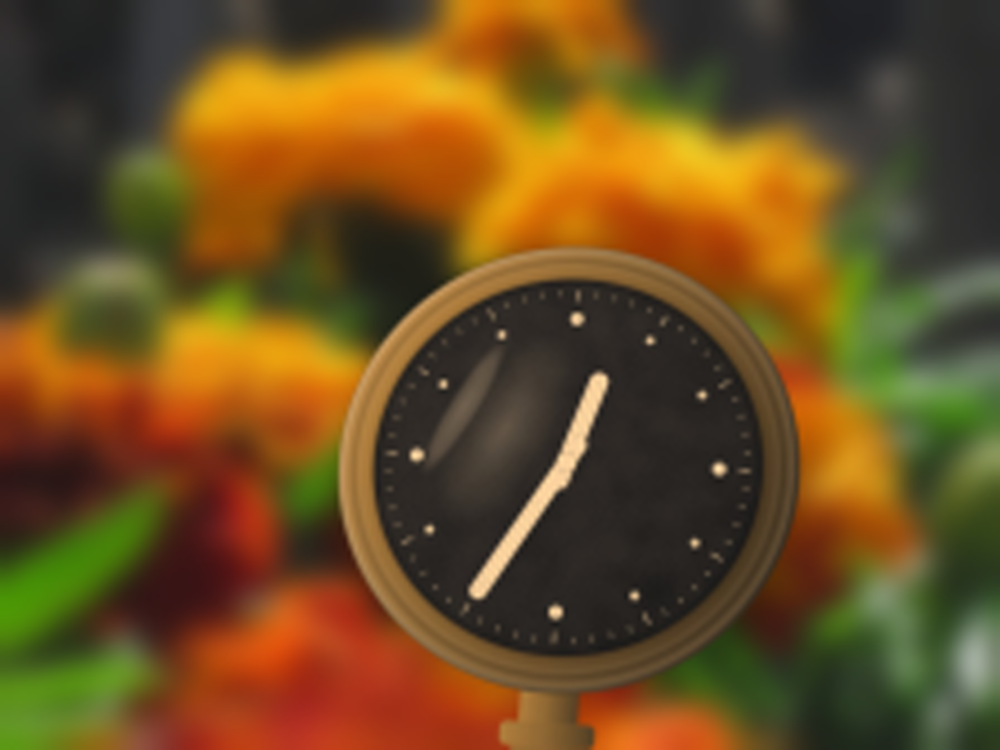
**12:35**
